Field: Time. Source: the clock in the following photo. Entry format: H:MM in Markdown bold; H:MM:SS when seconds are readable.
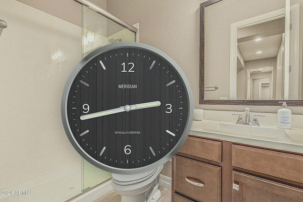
**2:43**
